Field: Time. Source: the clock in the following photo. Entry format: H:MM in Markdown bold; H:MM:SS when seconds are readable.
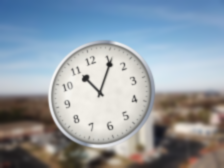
**11:06**
